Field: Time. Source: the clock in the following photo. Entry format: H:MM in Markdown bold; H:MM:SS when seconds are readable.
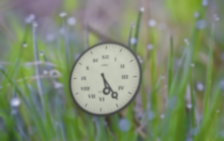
**5:24**
